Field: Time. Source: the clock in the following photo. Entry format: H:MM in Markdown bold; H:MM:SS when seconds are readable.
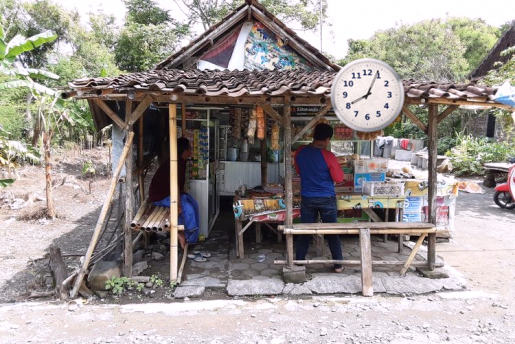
**8:04**
